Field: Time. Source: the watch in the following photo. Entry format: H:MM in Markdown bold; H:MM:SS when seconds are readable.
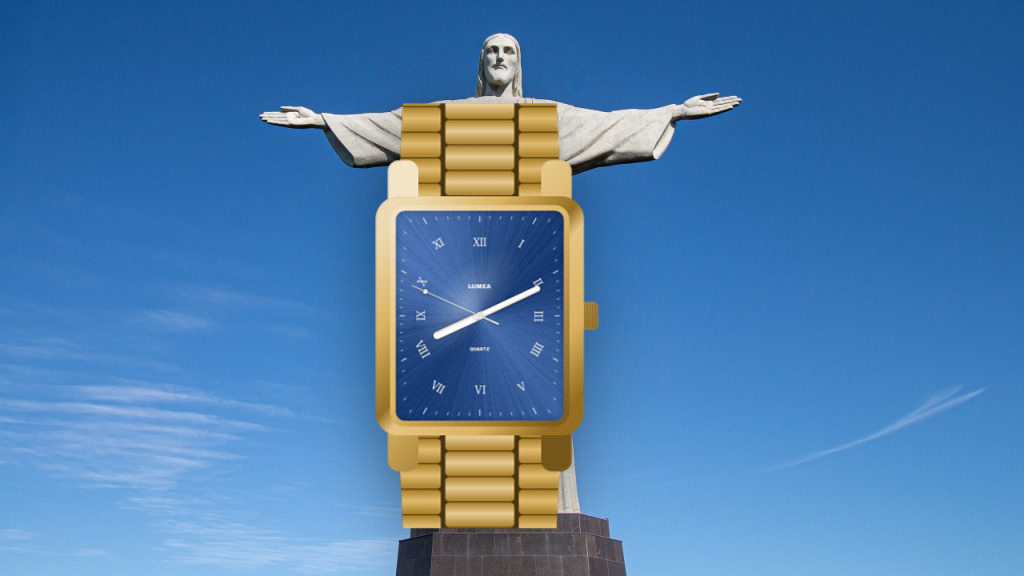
**8:10:49**
